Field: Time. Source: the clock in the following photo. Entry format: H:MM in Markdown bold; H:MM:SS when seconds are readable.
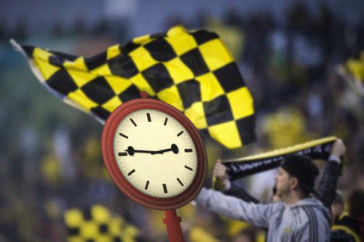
**2:46**
